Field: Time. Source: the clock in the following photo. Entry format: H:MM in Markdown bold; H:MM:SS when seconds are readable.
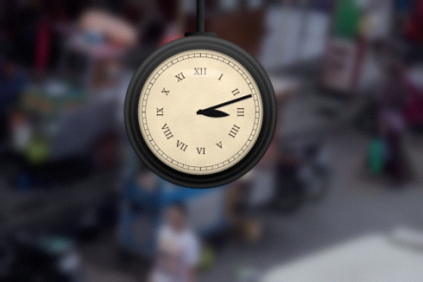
**3:12**
